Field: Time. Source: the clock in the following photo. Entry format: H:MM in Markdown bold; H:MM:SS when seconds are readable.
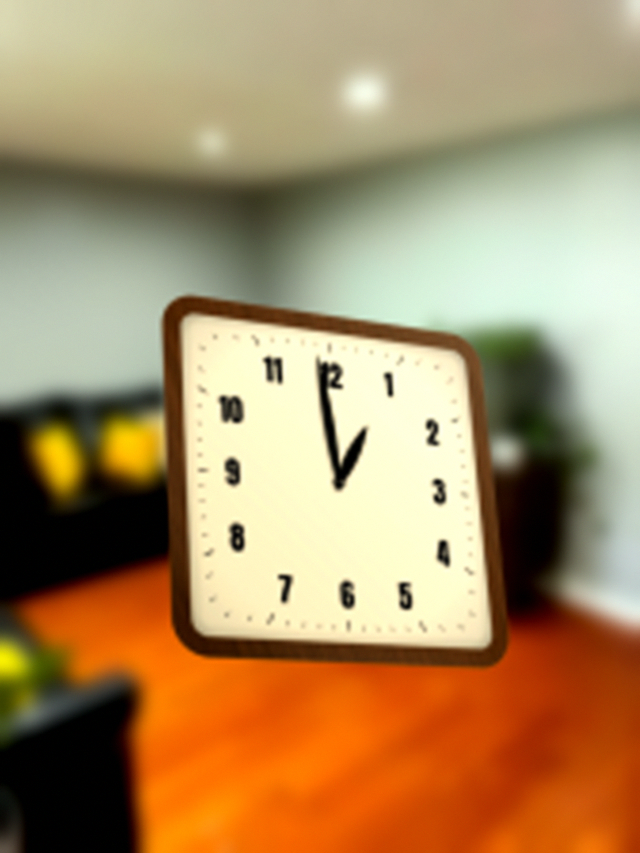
**12:59**
